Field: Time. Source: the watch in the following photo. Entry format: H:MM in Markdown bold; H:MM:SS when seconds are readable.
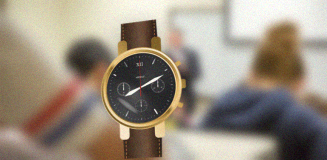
**8:11**
